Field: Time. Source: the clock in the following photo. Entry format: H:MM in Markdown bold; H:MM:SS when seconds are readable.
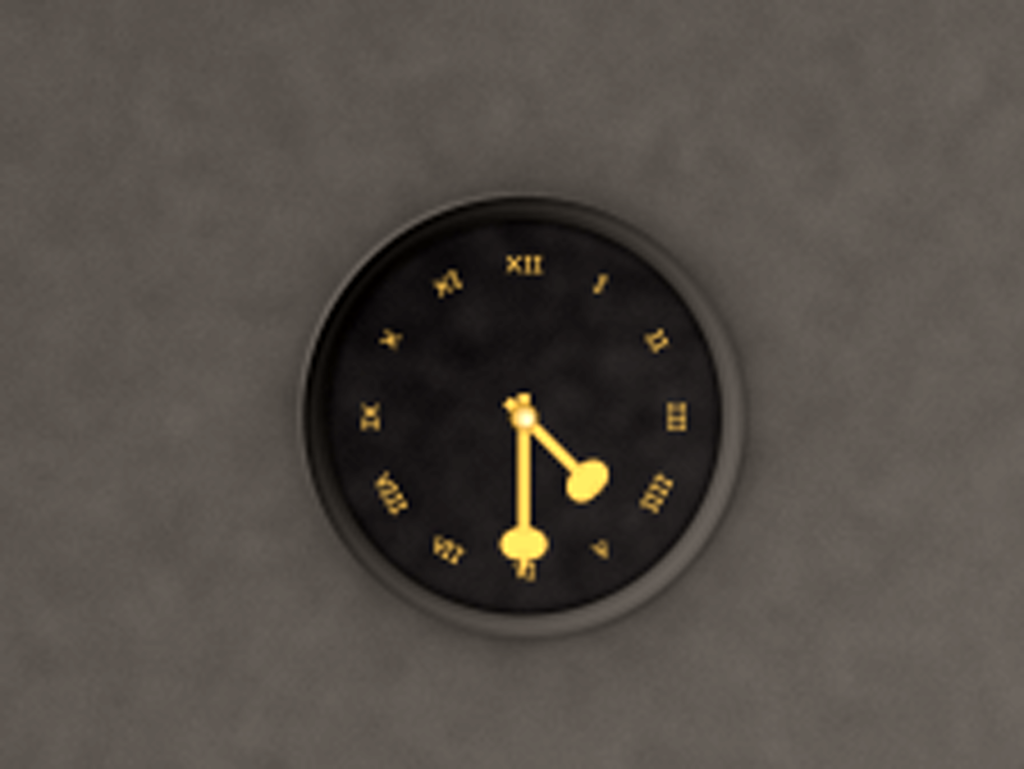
**4:30**
